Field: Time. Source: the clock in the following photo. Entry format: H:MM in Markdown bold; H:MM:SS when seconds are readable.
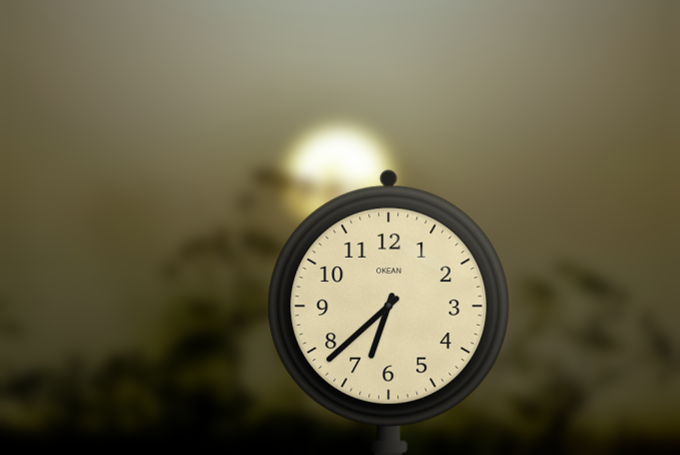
**6:38**
